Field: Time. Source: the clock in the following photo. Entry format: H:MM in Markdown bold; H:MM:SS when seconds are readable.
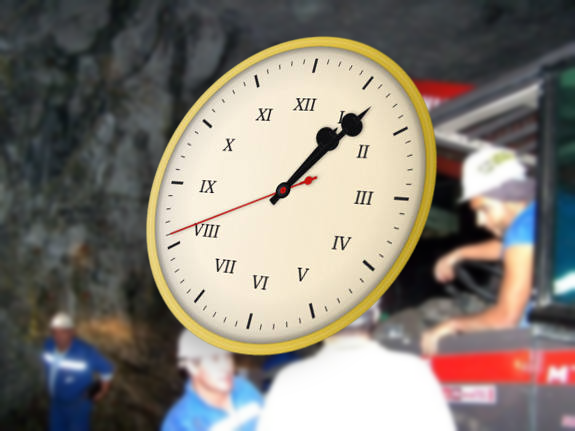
**1:06:41**
